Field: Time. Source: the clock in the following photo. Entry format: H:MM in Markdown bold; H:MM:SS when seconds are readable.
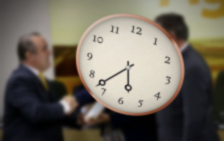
**5:37**
